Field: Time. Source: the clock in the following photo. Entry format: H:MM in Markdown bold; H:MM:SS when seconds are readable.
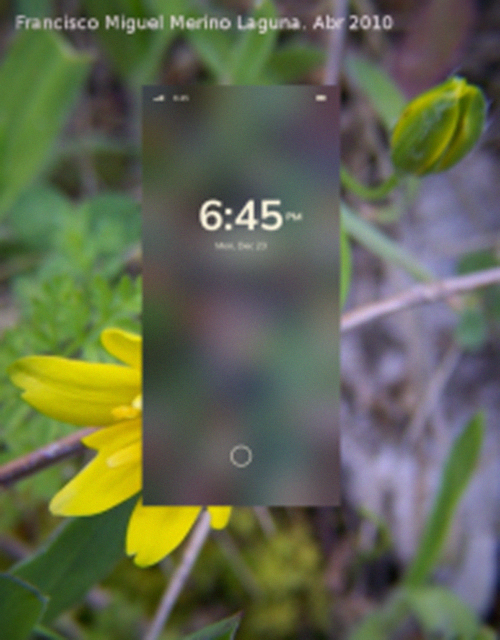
**6:45**
